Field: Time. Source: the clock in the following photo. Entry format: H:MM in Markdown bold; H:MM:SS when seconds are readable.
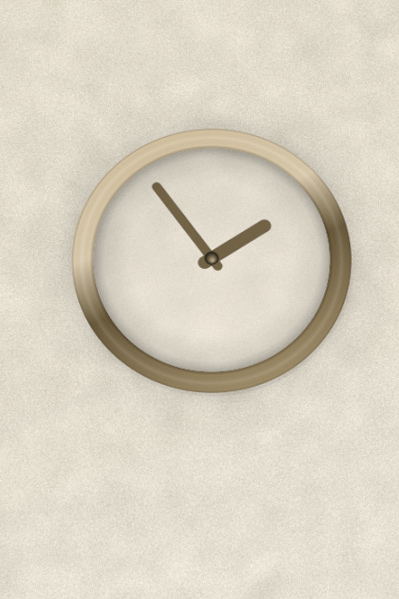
**1:54**
